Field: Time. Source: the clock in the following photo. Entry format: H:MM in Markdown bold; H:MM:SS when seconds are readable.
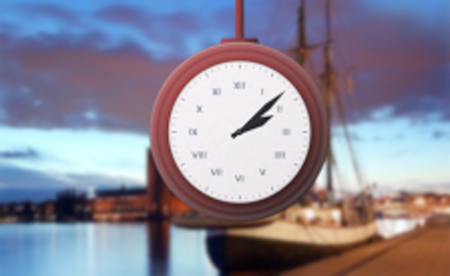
**2:08**
